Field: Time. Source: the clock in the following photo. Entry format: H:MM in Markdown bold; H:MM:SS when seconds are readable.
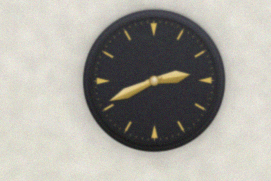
**2:41**
